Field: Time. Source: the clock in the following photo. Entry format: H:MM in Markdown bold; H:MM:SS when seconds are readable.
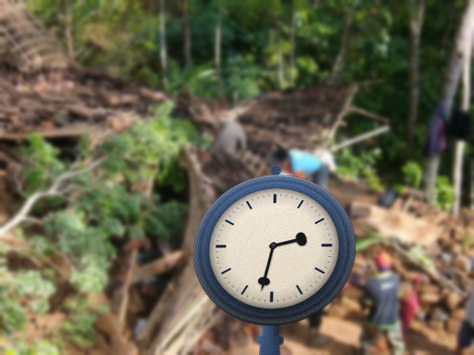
**2:32**
